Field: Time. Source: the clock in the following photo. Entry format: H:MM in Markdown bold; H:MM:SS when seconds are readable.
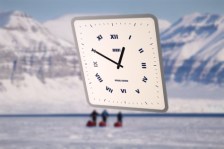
**12:50**
